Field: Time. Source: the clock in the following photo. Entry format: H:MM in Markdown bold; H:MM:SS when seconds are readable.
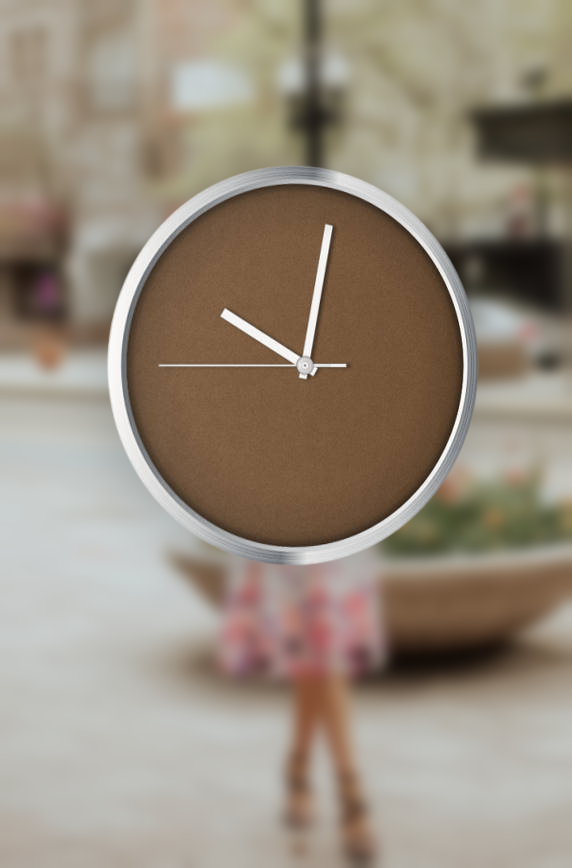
**10:01:45**
